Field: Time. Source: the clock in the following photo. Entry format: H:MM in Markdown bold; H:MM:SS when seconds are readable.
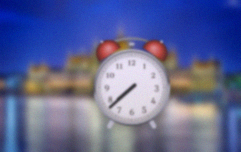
**7:38**
